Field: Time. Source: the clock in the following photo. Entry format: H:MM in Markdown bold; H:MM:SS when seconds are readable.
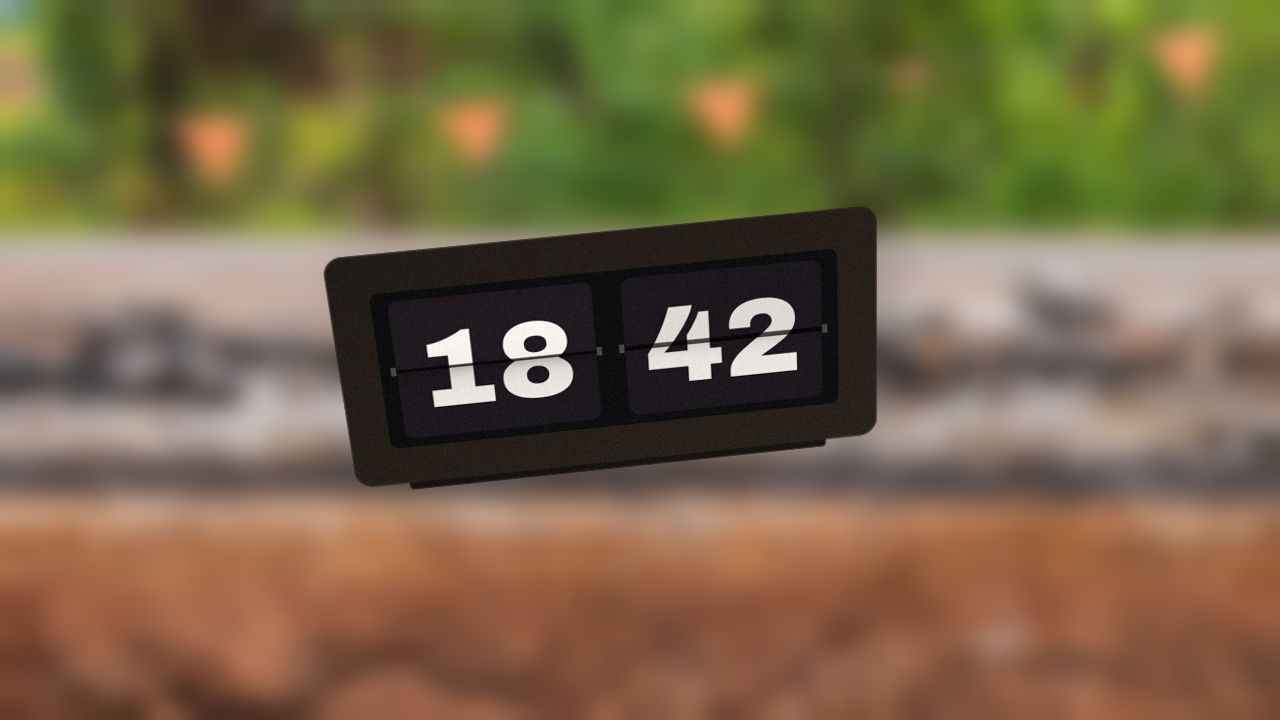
**18:42**
